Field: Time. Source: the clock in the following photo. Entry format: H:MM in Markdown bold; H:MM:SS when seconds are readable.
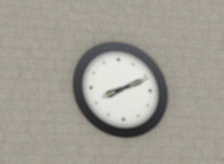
**8:11**
